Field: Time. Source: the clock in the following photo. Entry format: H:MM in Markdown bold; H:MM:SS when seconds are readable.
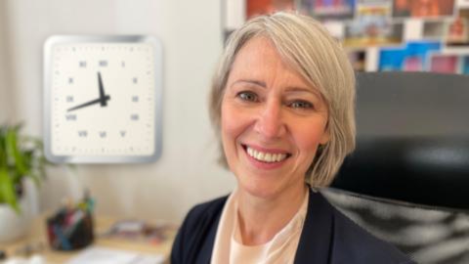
**11:42**
